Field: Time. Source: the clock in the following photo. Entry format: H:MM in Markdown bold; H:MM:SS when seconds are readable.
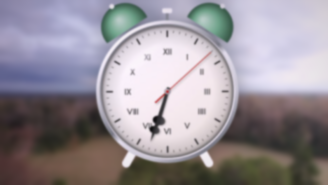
**6:33:08**
